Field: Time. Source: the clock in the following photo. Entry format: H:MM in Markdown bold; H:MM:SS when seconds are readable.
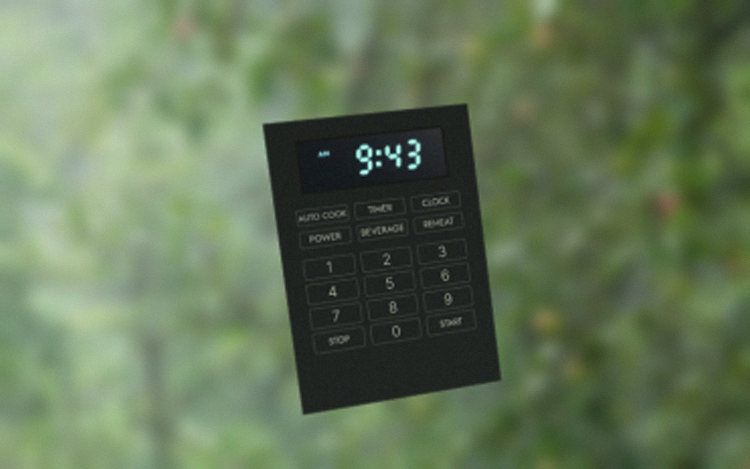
**9:43**
